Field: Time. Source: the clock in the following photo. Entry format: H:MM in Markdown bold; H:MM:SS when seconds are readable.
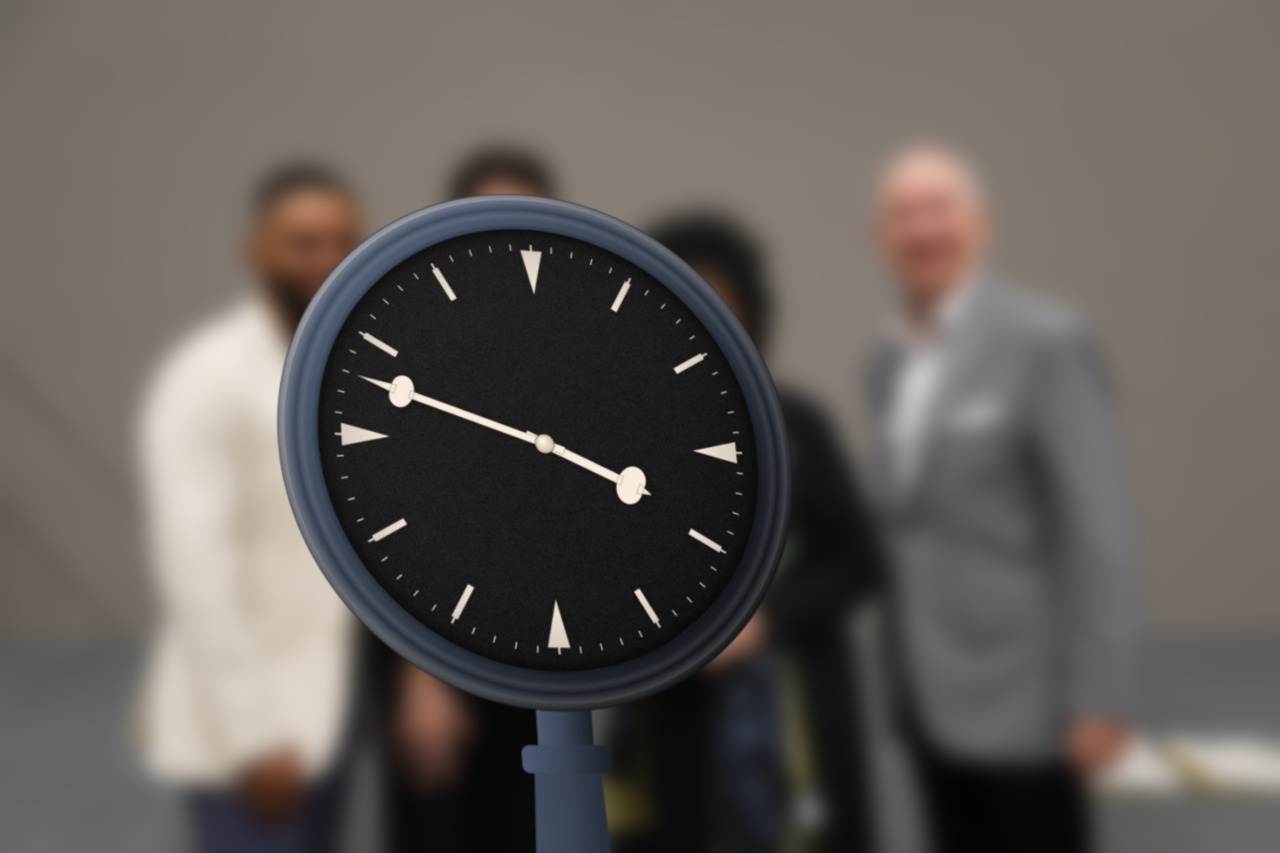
**3:48**
